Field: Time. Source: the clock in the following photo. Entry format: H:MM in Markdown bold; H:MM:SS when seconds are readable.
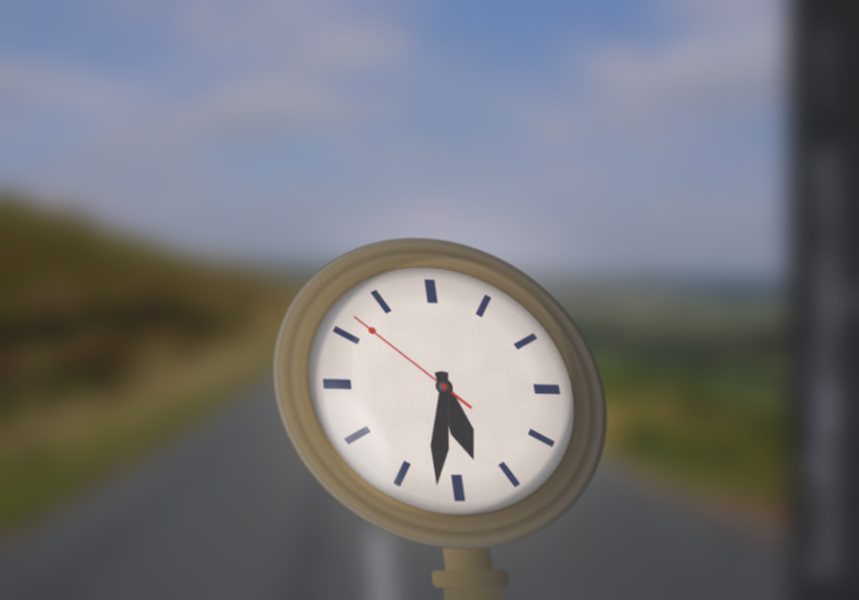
**5:31:52**
